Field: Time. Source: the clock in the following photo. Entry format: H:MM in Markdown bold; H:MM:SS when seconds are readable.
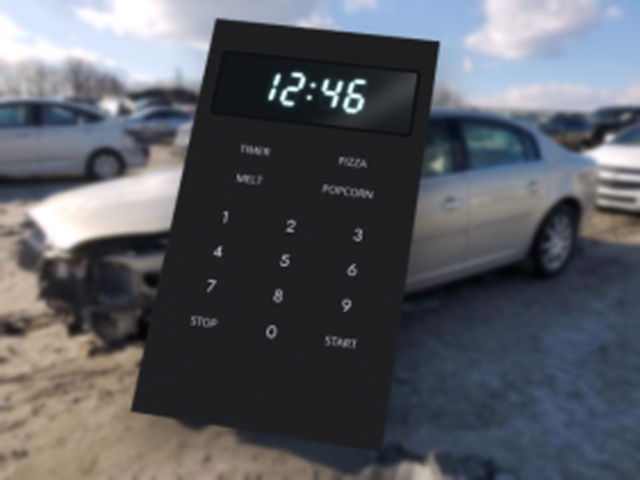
**12:46**
